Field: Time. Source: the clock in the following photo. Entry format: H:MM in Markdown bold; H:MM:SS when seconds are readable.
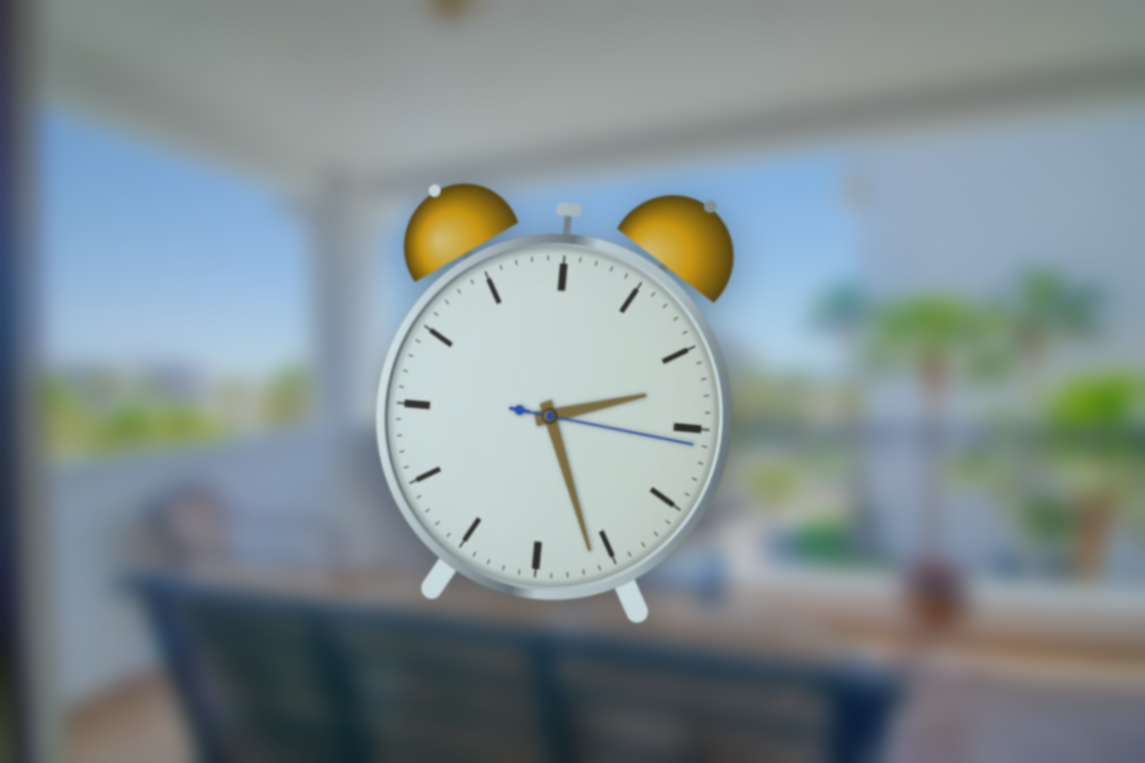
**2:26:16**
